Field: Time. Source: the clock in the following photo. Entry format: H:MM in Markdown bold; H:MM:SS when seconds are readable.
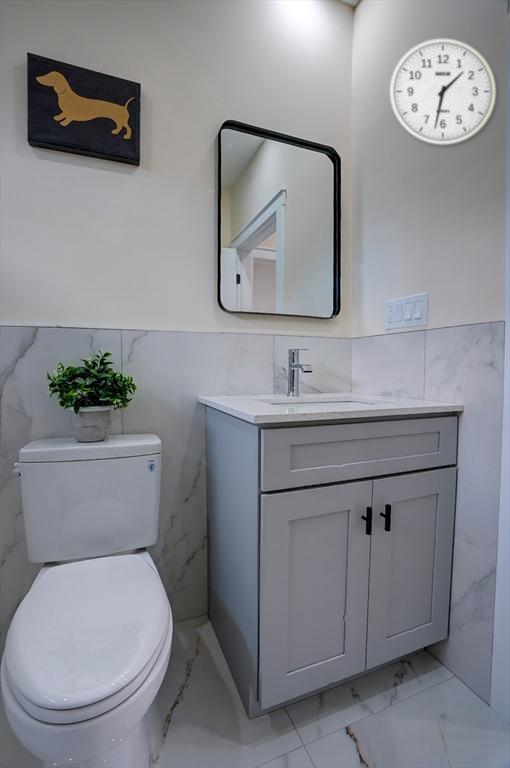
**1:32**
